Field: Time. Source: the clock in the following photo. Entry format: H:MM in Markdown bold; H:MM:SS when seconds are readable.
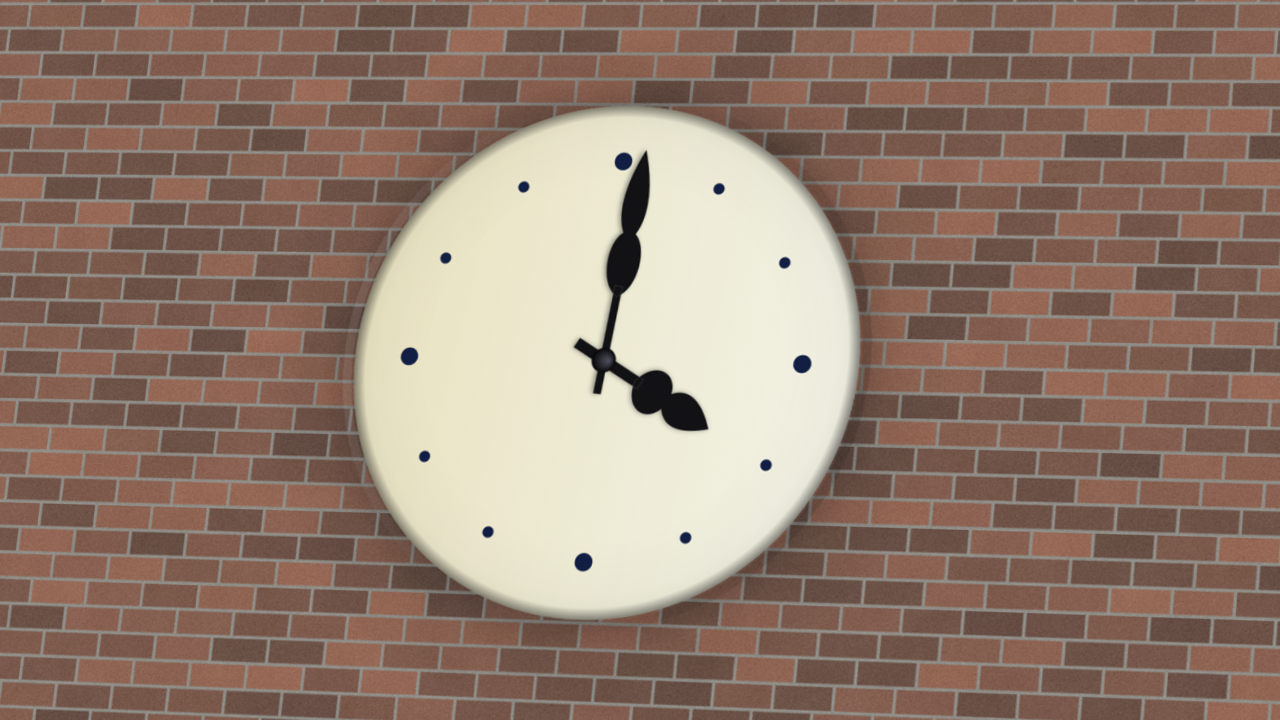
**4:01**
